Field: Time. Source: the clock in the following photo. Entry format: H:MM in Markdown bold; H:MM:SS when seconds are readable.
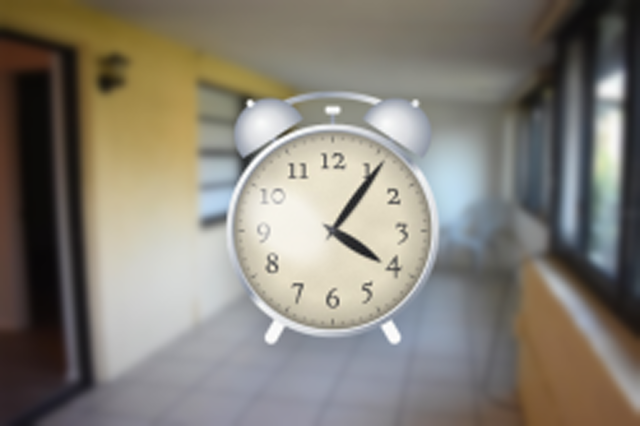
**4:06**
